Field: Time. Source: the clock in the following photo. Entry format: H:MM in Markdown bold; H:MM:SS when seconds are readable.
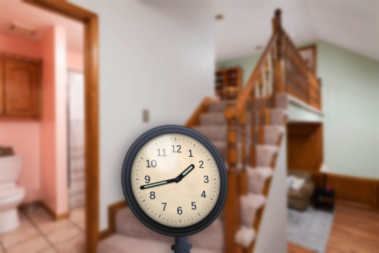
**1:43**
